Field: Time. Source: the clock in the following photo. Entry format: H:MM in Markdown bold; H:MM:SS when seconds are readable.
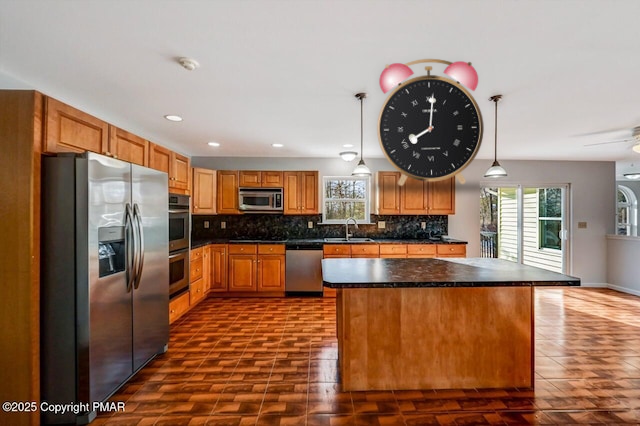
**8:01**
